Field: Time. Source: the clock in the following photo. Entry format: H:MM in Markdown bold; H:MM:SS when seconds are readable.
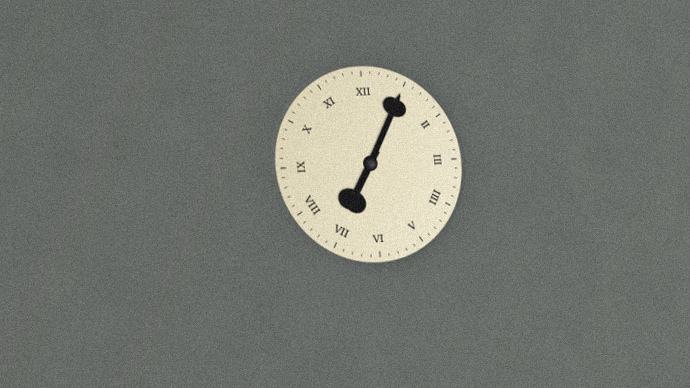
**7:05**
